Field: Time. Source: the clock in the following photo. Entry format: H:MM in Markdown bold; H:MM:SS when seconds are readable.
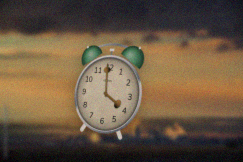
**3:59**
